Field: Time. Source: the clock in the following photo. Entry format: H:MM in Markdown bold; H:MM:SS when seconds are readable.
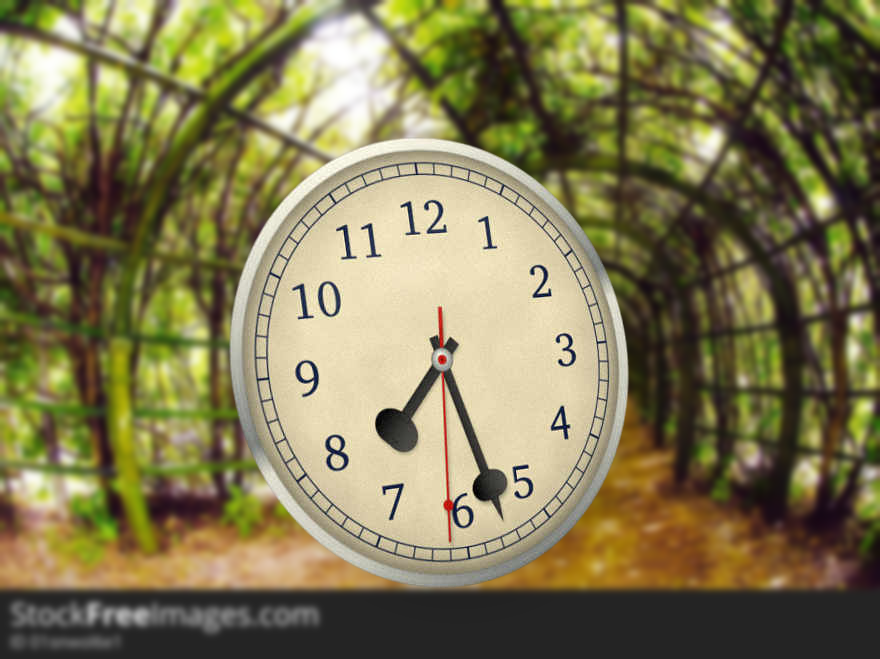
**7:27:31**
